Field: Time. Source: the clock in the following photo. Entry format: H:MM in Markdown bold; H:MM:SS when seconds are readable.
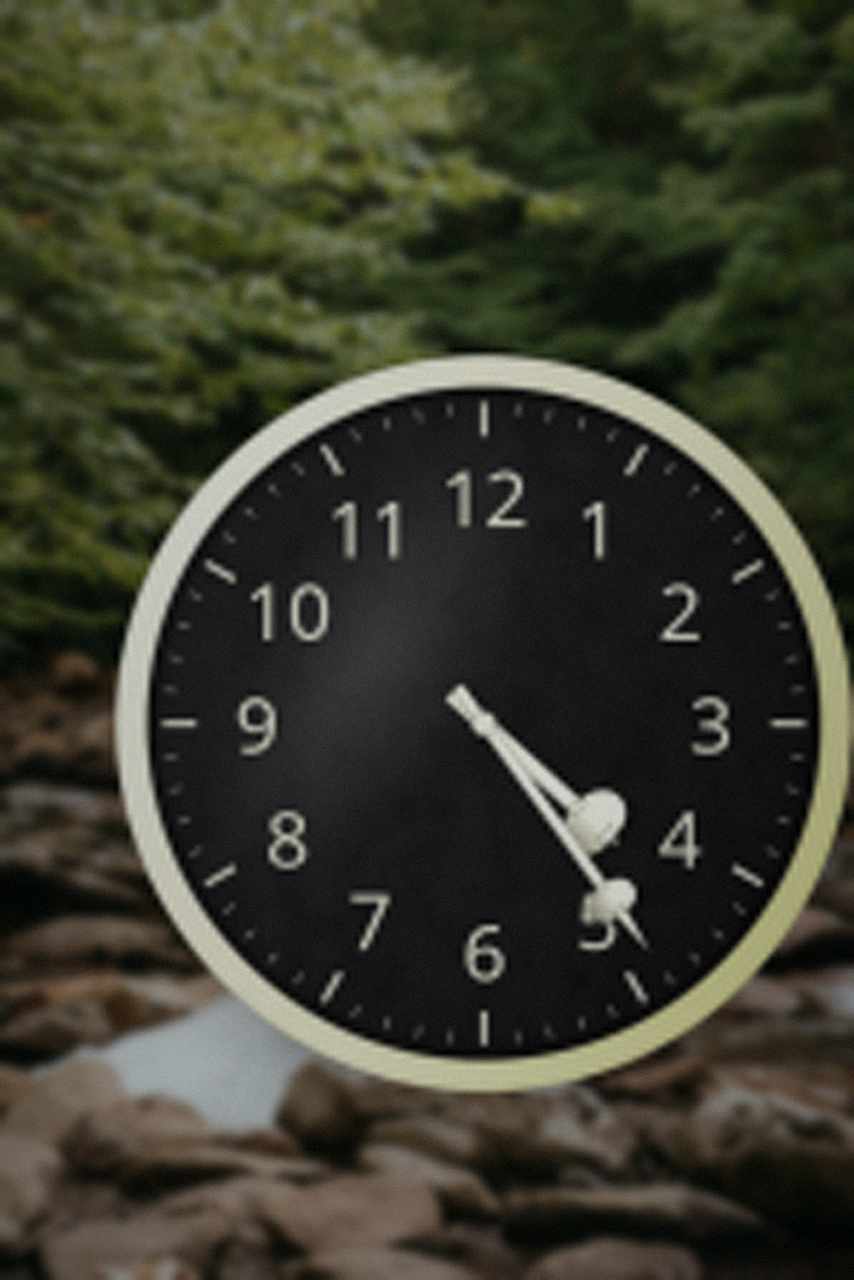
**4:24**
